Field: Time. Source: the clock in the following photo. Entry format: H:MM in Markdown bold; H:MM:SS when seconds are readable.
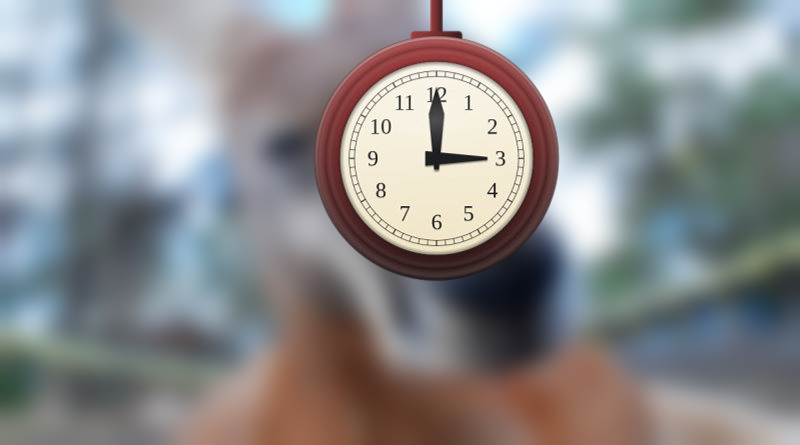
**3:00**
